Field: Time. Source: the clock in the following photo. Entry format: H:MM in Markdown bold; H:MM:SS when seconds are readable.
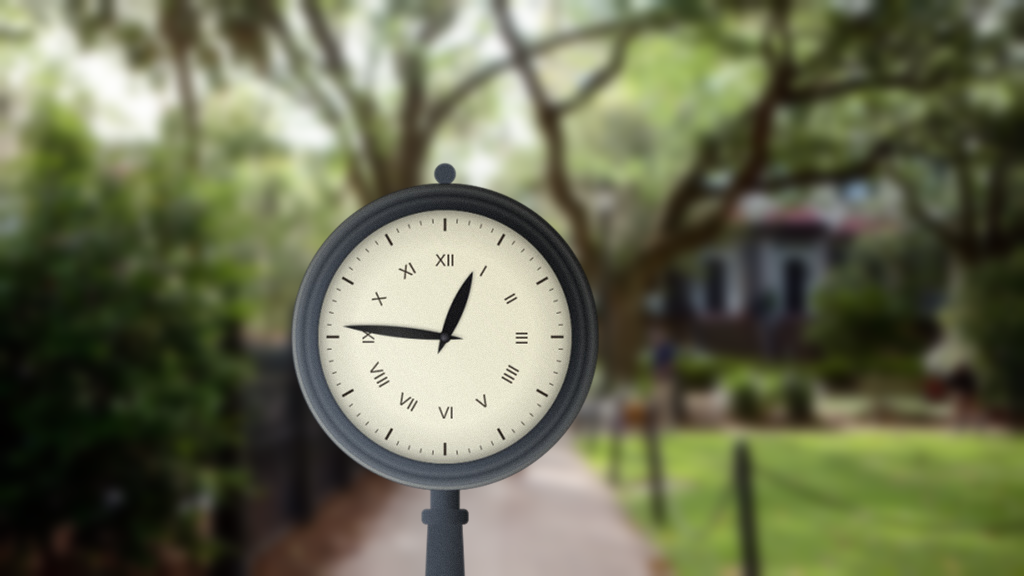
**12:46**
